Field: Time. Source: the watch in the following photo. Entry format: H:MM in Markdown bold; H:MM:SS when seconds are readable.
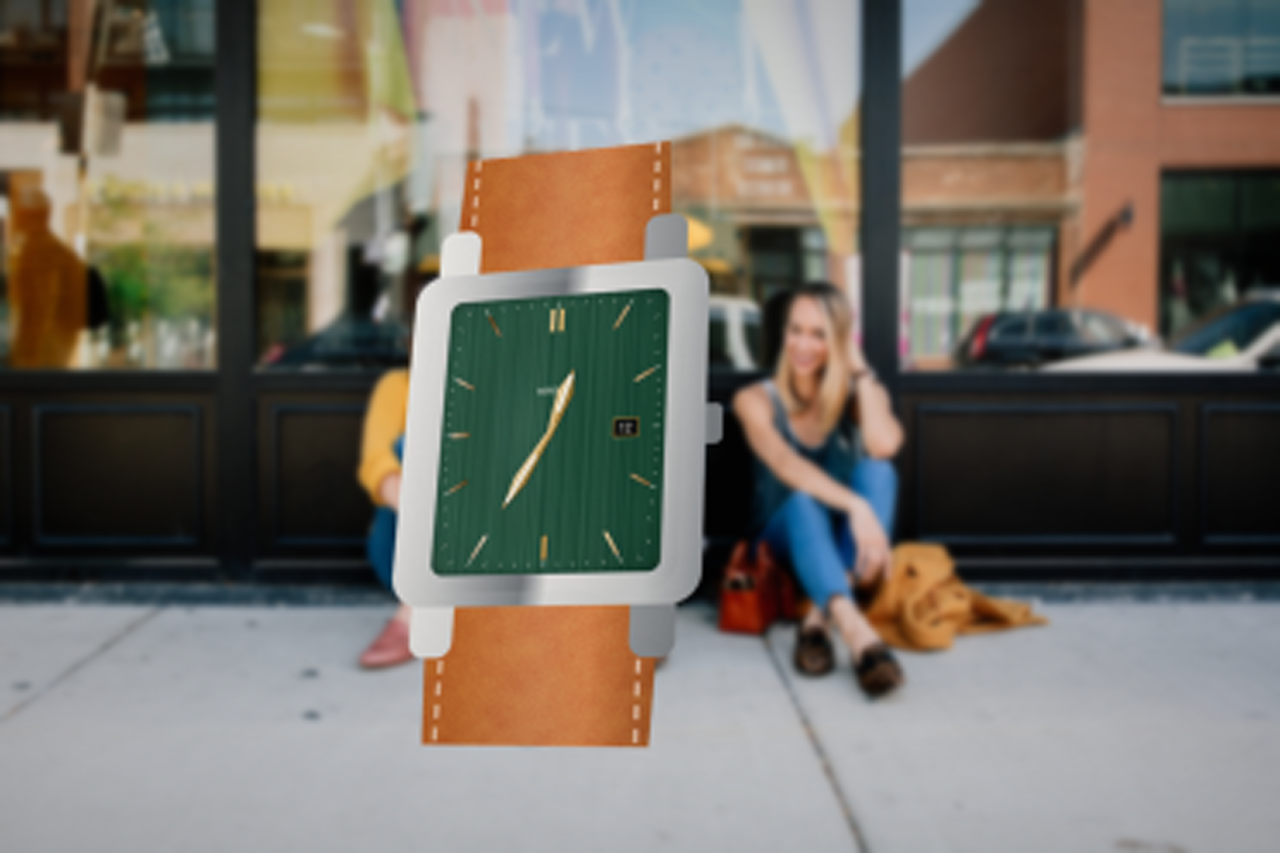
**12:35**
